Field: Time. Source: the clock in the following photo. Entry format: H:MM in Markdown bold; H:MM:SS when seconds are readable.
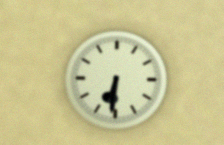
**6:31**
